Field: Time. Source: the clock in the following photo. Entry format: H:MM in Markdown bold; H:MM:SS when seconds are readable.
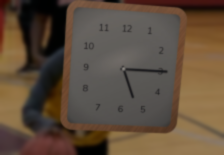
**5:15**
